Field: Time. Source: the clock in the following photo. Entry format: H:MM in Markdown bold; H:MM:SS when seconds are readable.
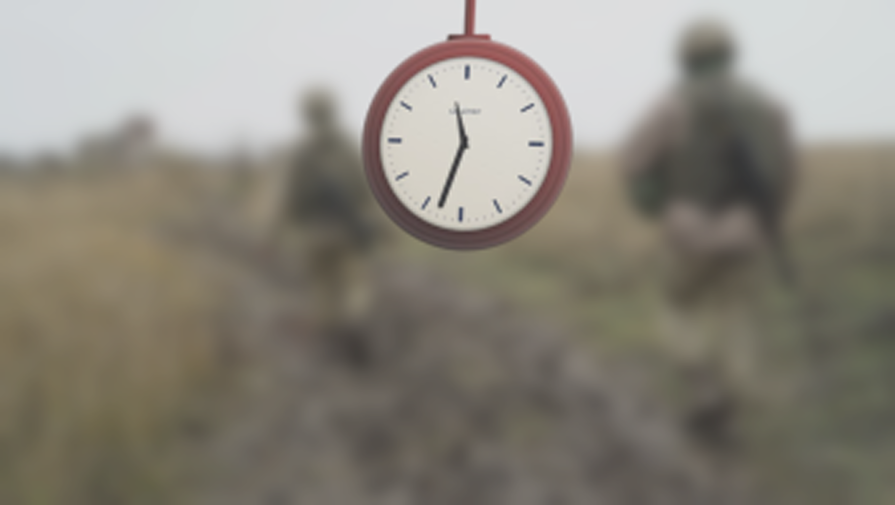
**11:33**
